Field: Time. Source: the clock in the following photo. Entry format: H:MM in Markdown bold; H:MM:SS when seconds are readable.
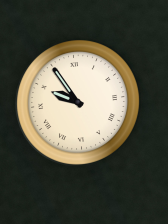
**9:55**
